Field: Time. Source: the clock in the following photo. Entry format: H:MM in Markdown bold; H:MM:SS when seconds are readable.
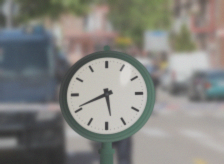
**5:41**
